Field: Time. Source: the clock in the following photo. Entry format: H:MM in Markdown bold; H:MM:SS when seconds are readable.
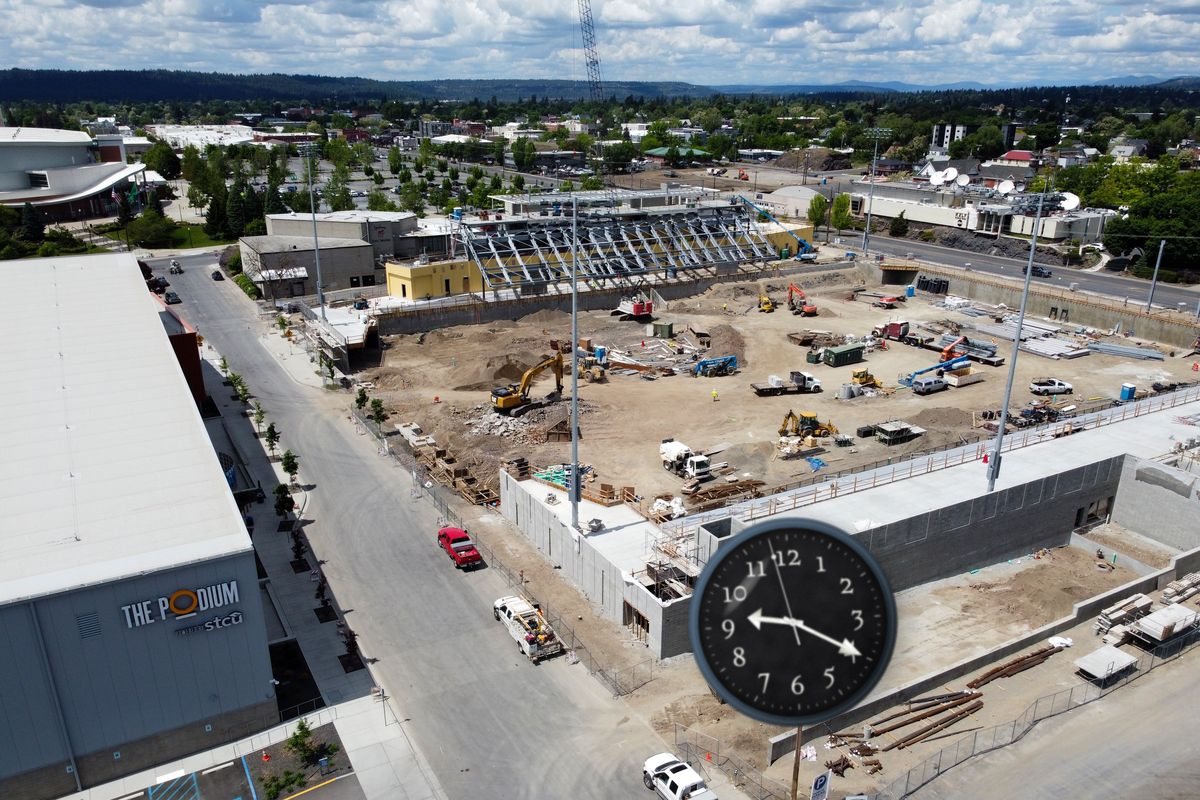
**9:19:58**
